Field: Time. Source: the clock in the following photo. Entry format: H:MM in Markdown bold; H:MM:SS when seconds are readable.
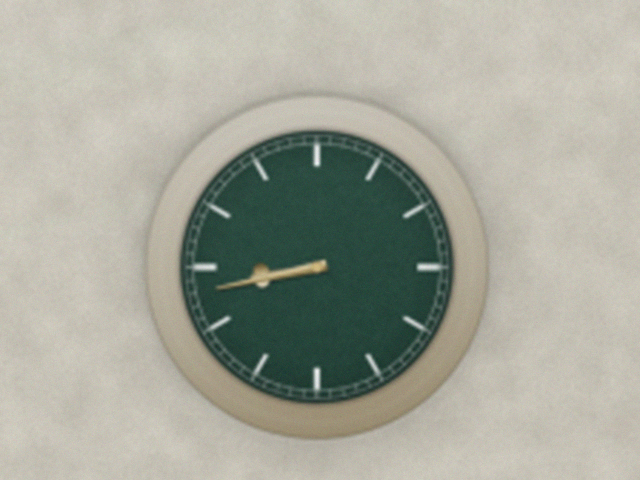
**8:43**
